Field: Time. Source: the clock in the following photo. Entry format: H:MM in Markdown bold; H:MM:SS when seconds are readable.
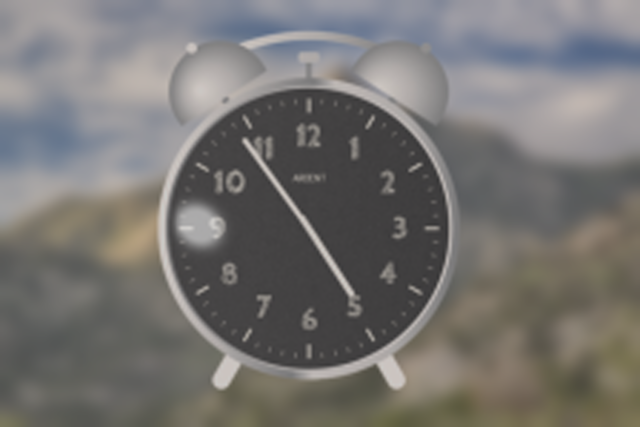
**4:54**
